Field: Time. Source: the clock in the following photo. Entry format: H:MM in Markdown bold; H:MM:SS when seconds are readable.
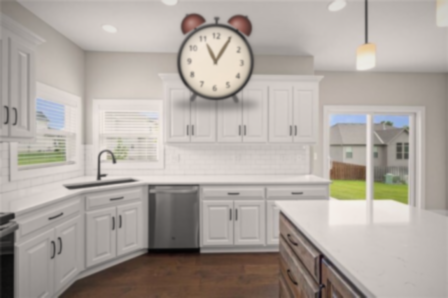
**11:05**
